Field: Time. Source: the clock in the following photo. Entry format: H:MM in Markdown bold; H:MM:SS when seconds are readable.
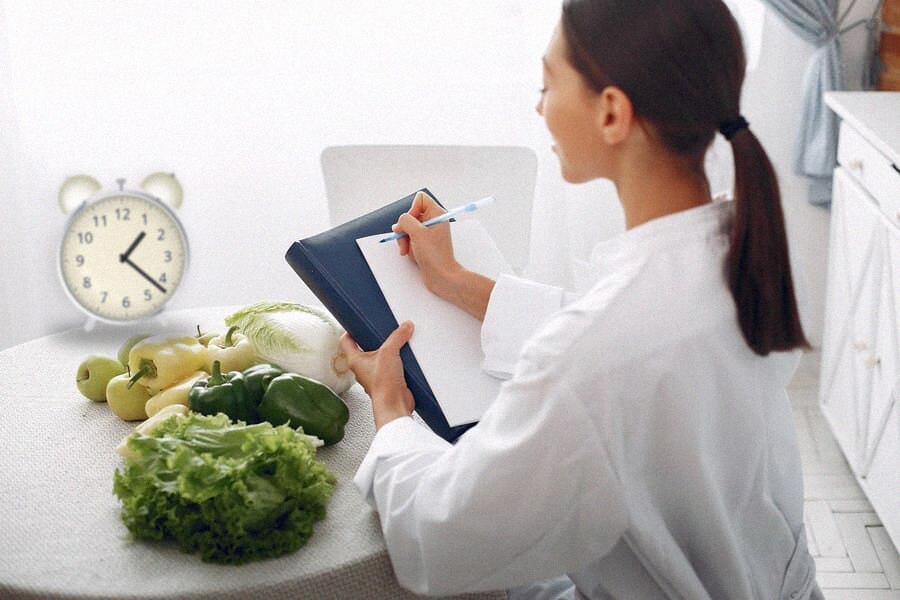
**1:22**
